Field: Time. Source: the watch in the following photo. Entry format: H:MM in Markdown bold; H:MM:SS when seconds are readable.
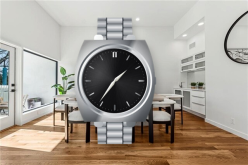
**1:36**
